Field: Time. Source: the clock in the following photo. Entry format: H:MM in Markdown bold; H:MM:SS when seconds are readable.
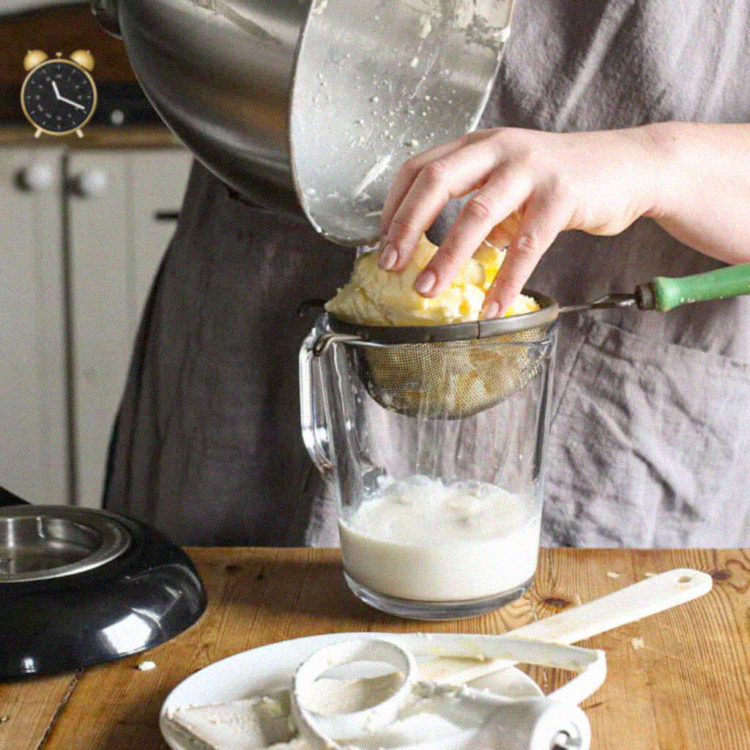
**11:19**
